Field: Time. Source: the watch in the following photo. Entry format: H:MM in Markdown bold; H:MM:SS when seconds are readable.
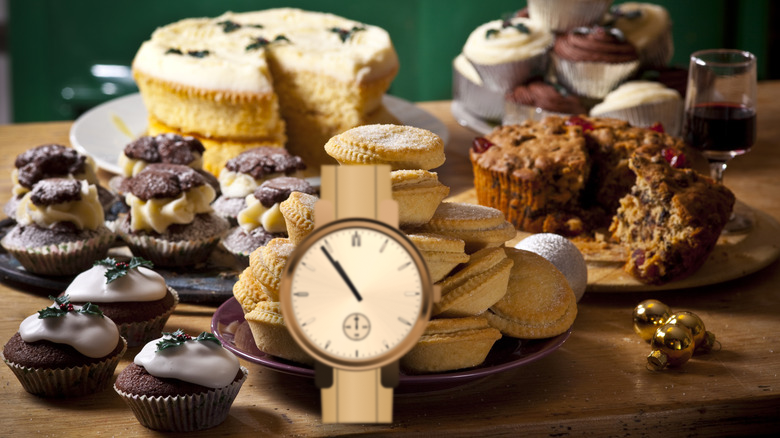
**10:54**
